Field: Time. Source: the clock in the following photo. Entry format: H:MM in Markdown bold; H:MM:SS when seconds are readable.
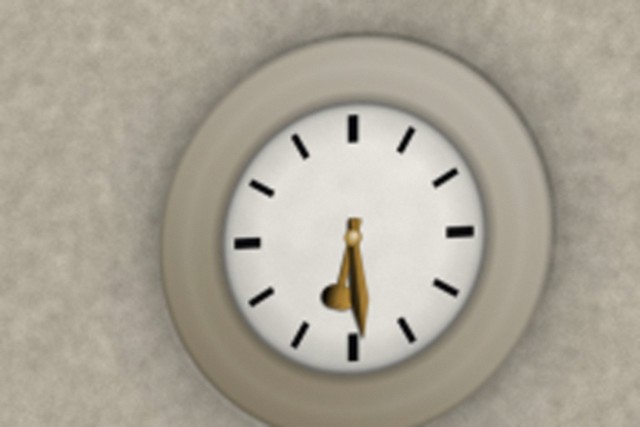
**6:29**
